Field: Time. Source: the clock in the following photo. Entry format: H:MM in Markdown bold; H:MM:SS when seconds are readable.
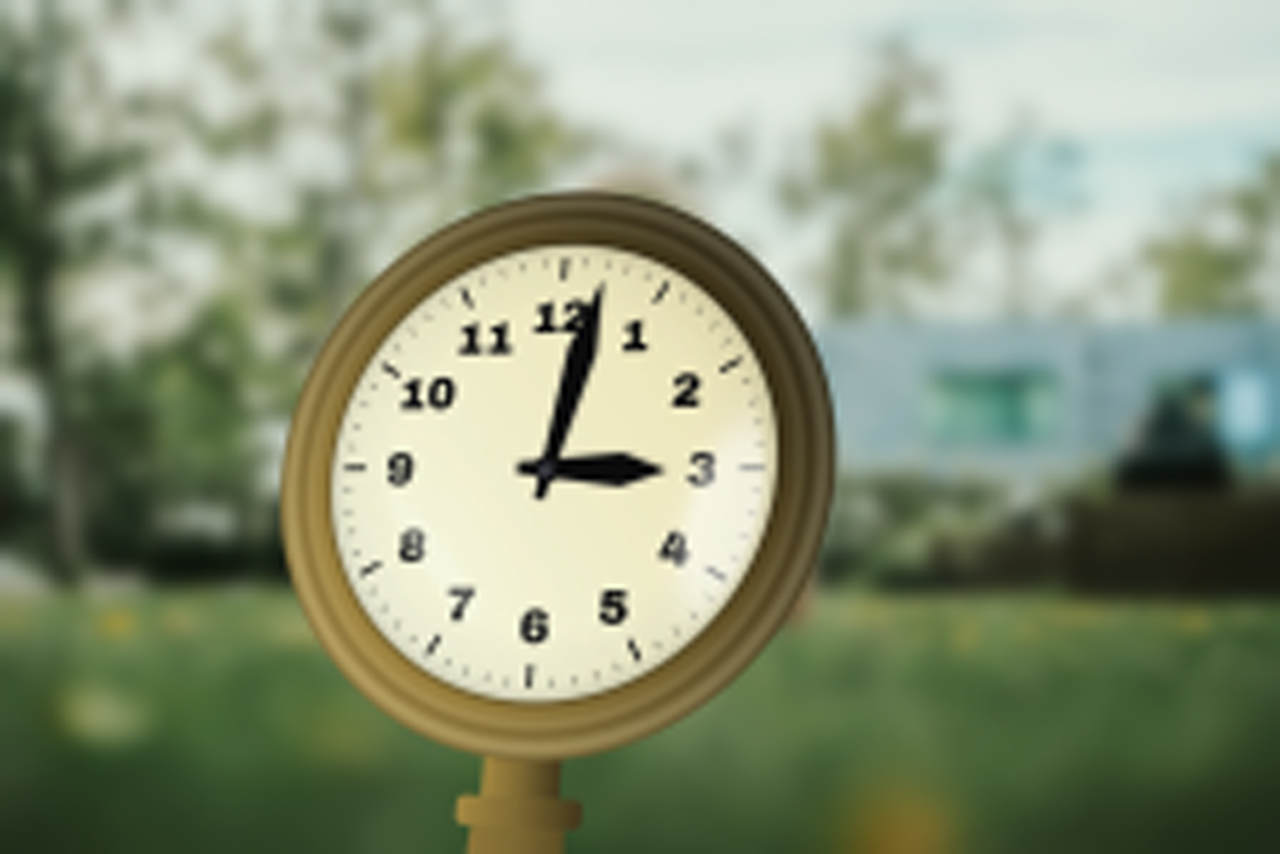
**3:02**
